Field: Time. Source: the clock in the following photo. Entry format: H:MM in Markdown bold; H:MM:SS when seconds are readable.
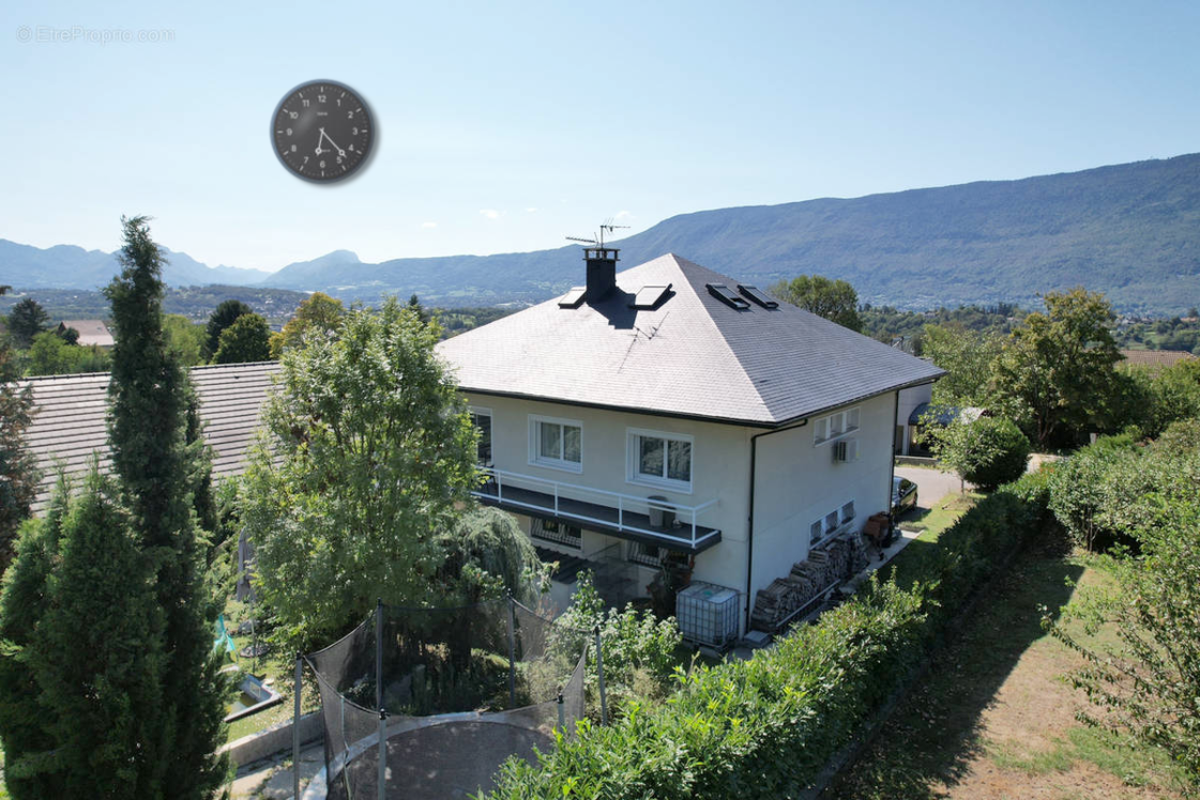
**6:23**
